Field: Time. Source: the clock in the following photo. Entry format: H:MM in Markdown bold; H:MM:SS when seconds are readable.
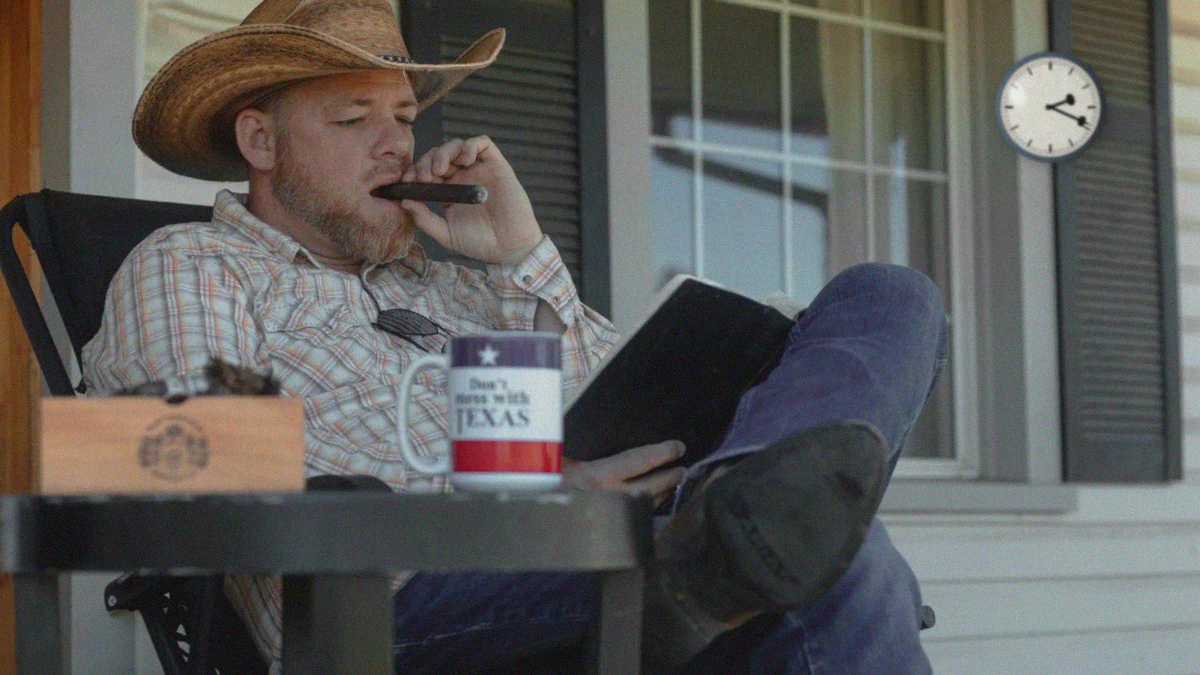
**2:19**
